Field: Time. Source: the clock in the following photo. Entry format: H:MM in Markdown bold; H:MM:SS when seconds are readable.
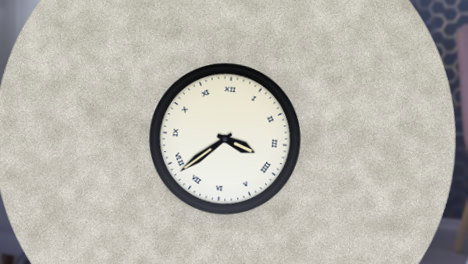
**3:38**
